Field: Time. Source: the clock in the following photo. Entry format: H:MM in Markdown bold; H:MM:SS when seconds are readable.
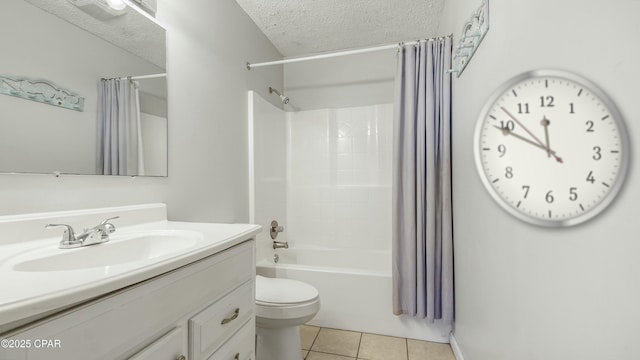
**11:48:52**
